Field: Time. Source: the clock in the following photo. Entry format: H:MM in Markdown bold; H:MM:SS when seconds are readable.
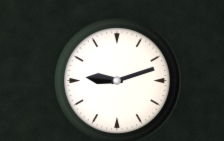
**9:12**
